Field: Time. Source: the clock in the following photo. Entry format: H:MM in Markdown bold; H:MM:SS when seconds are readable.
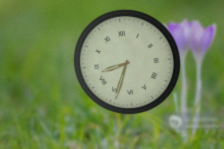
**8:34**
